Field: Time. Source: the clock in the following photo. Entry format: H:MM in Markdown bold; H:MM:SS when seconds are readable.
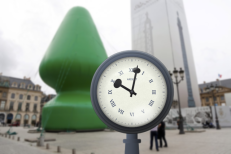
**10:02**
